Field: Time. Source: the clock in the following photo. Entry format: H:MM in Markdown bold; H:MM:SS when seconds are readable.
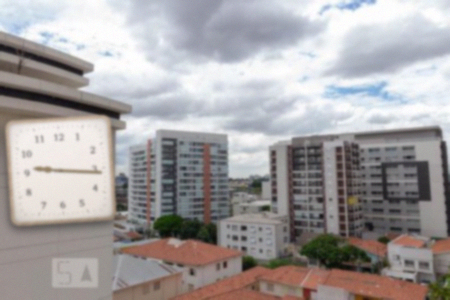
**9:16**
